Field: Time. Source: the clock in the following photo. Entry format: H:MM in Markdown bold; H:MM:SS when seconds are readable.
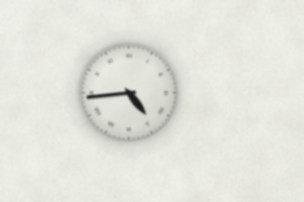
**4:44**
